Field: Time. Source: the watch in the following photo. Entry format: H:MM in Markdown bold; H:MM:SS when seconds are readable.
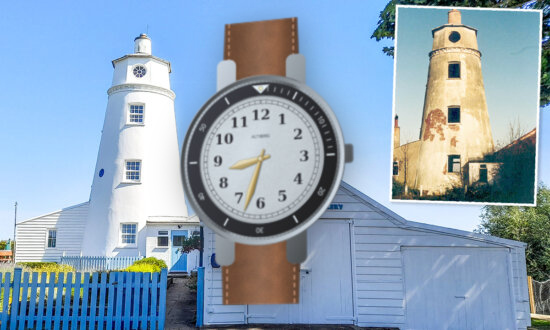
**8:33**
